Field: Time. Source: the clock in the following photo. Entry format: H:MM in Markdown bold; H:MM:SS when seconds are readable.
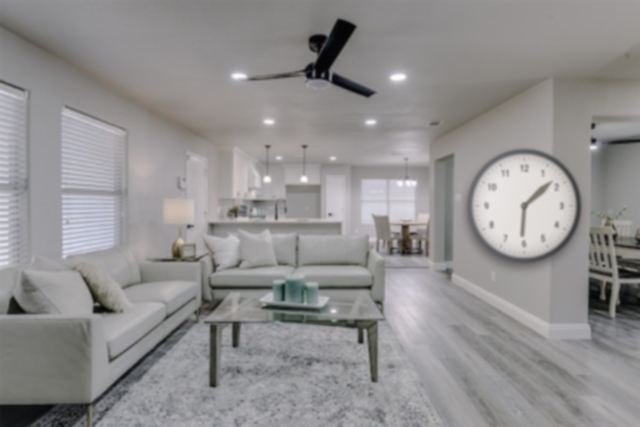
**6:08**
